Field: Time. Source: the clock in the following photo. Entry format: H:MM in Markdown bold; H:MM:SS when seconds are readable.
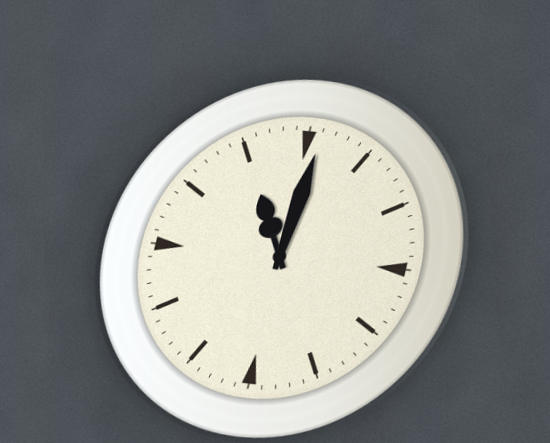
**11:01**
